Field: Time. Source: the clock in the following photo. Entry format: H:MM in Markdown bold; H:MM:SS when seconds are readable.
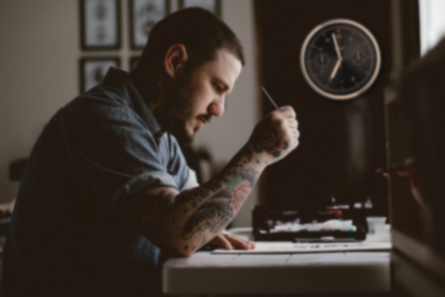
**6:58**
